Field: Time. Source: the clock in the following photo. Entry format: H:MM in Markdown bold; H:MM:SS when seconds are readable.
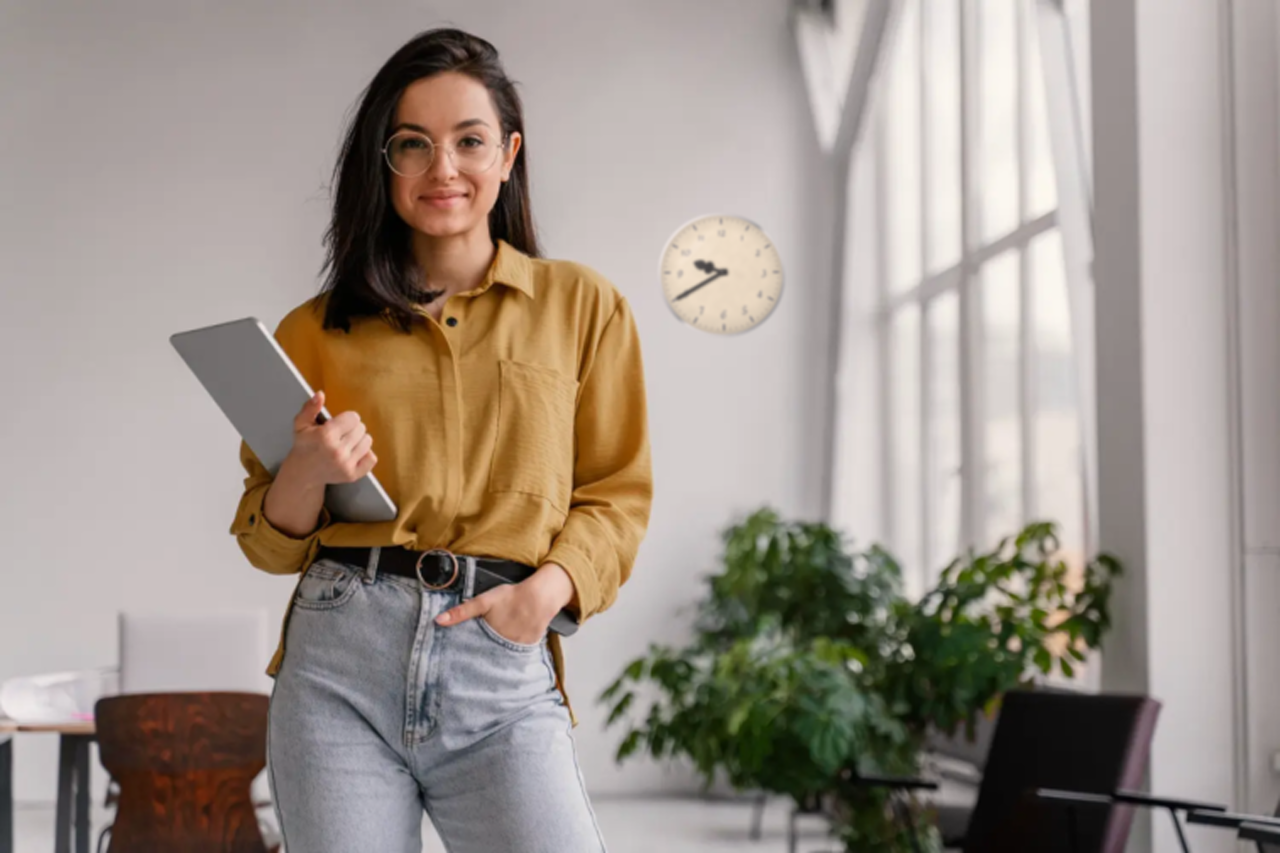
**9:40**
